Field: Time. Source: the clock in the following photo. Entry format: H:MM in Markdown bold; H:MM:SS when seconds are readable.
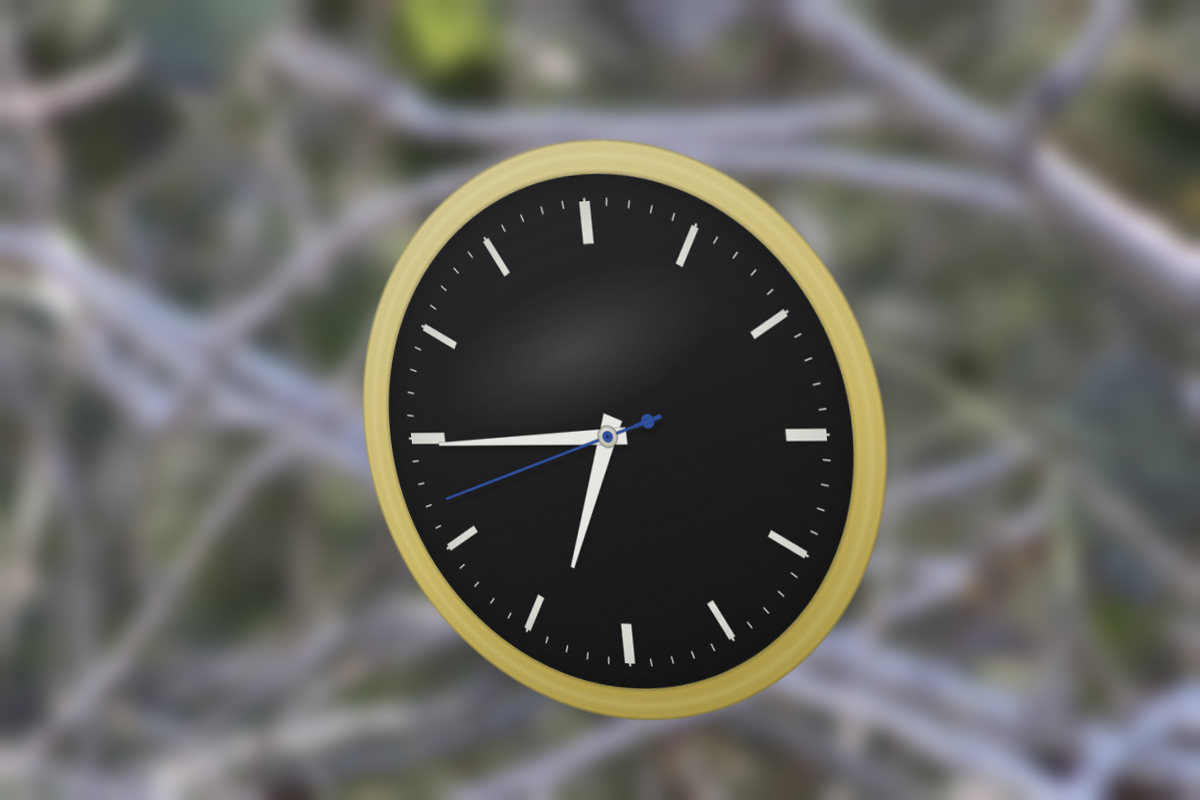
**6:44:42**
